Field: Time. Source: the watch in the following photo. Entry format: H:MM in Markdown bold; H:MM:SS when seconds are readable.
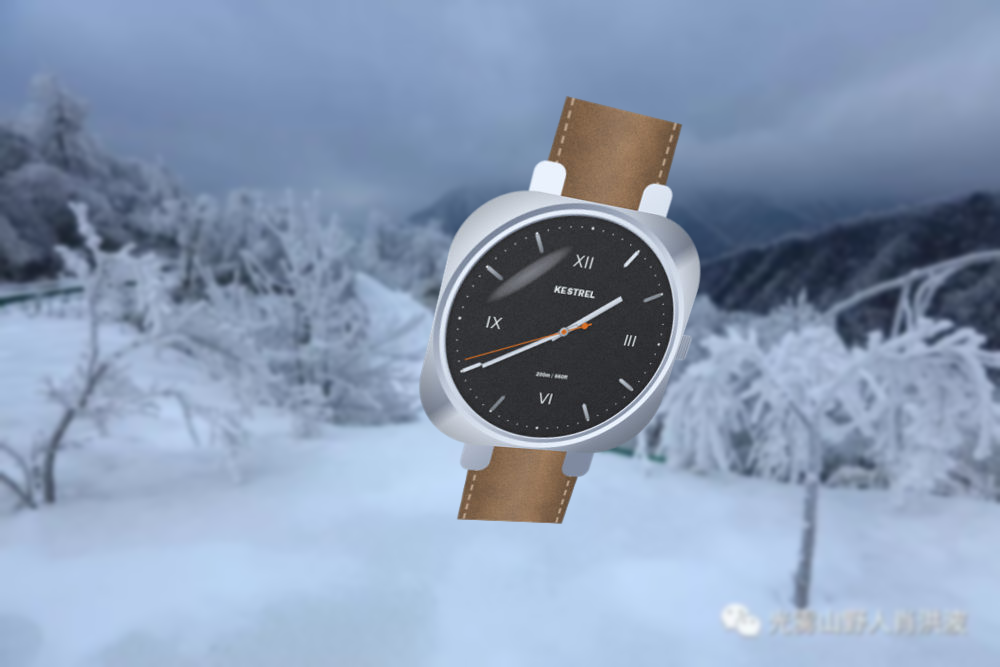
**1:39:41**
